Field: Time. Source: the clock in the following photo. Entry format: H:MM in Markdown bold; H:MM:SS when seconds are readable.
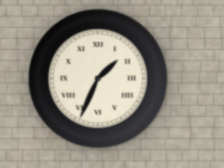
**1:34**
